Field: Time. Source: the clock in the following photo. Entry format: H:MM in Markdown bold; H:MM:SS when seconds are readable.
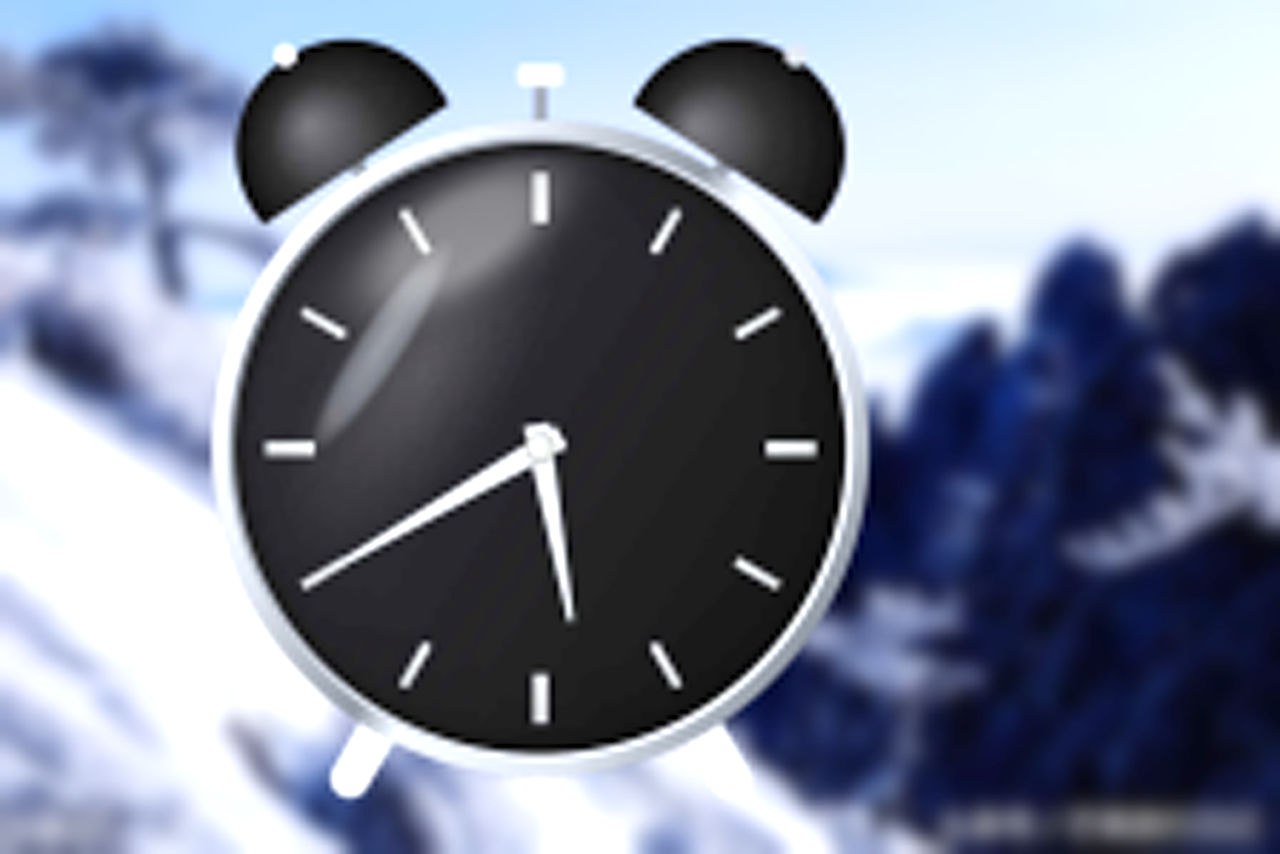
**5:40**
